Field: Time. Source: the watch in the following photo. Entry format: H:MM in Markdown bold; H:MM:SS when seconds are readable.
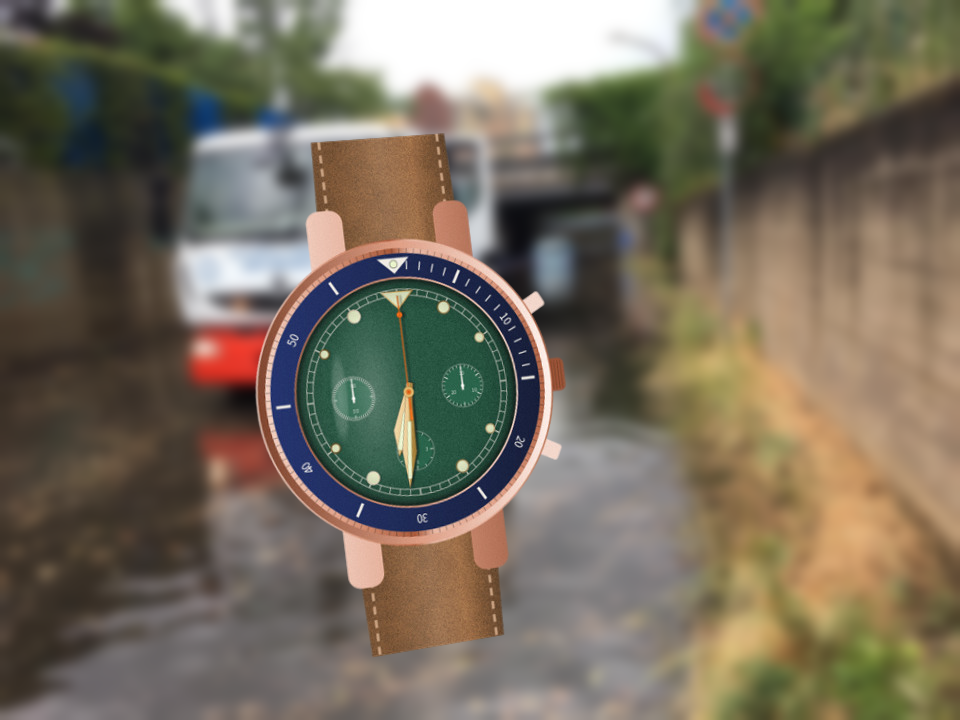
**6:31**
